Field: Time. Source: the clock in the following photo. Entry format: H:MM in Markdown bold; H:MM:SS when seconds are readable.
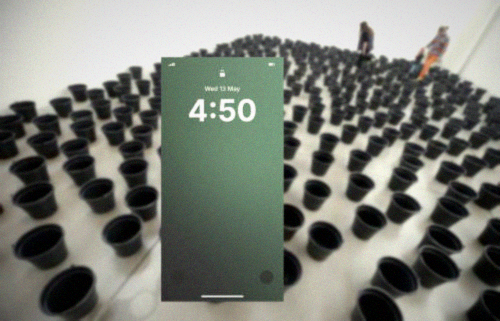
**4:50**
